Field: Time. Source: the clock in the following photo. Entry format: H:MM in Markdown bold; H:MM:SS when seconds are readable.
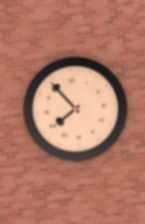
**7:54**
